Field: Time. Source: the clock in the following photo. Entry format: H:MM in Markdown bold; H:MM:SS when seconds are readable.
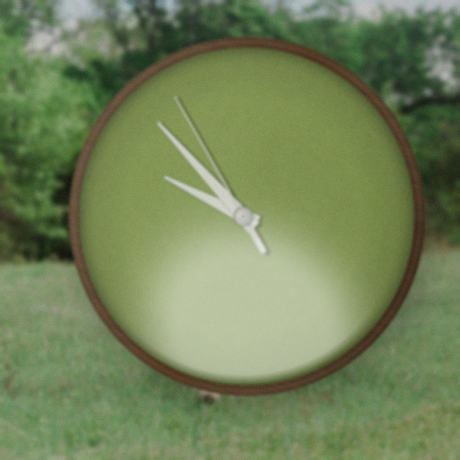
**9:52:55**
